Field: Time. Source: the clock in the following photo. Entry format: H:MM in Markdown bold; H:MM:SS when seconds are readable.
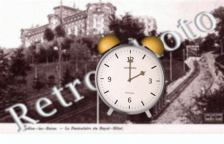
**2:00**
